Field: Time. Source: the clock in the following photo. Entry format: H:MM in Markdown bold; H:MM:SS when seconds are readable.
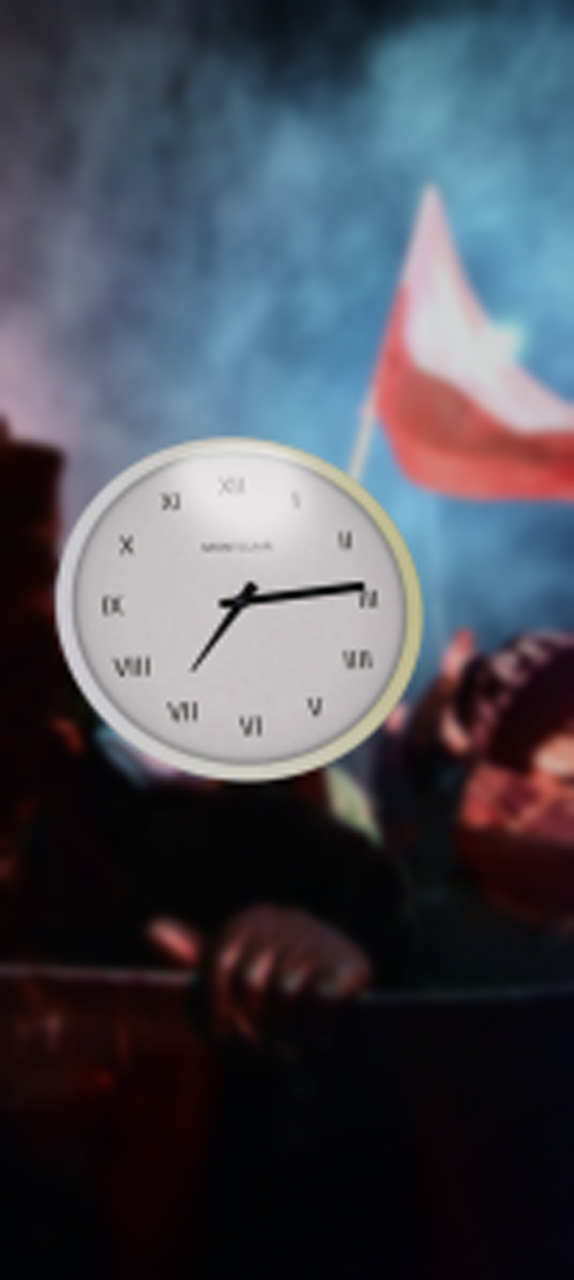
**7:14**
